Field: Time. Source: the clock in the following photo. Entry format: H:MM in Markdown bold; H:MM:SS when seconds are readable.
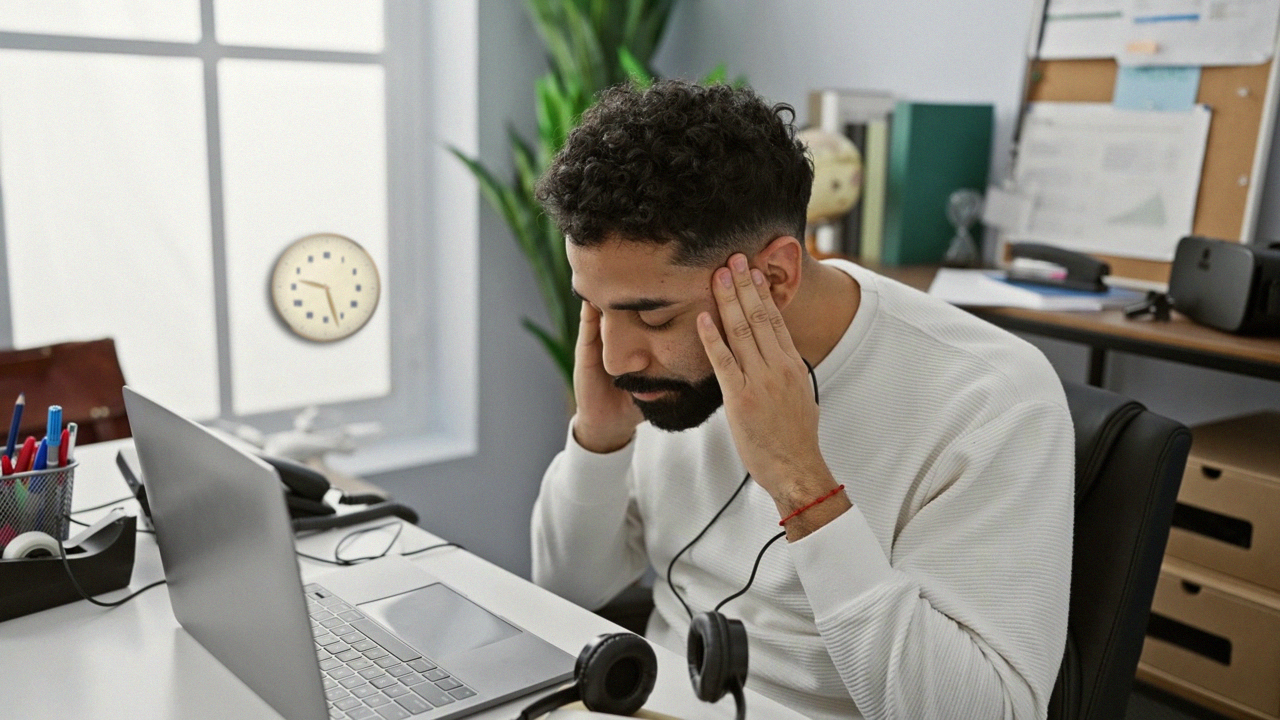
**9:27**
